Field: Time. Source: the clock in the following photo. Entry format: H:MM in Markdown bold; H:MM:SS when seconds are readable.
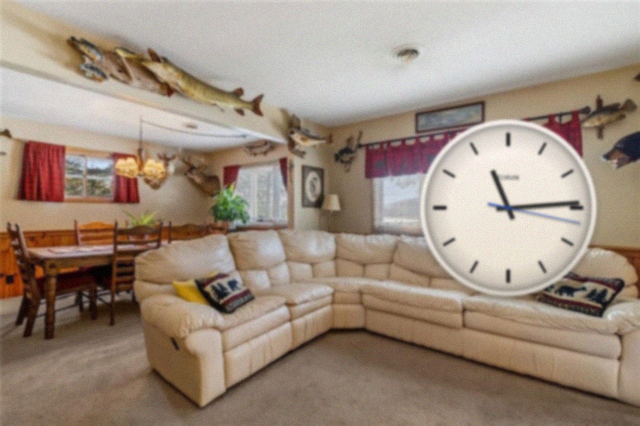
**11:14:17**
